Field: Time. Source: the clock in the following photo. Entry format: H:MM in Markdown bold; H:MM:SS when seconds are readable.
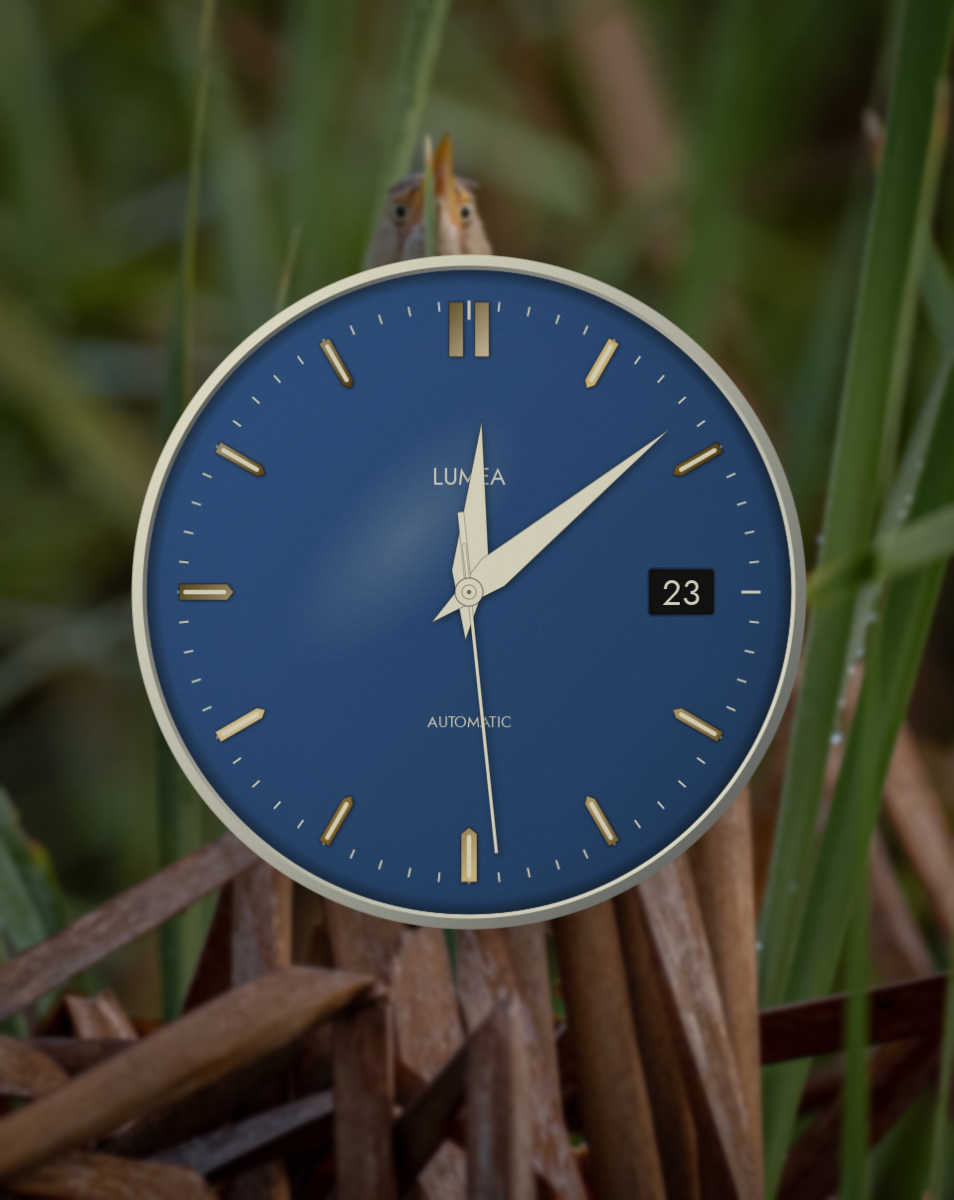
**12:08:29**
